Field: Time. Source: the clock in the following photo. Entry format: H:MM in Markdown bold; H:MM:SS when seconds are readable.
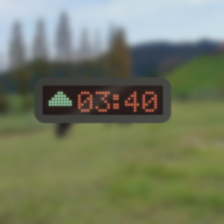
**3:40**
